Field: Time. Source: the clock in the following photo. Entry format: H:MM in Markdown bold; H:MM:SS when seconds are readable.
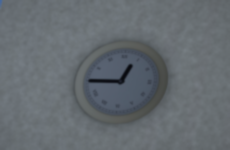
**12:45**
